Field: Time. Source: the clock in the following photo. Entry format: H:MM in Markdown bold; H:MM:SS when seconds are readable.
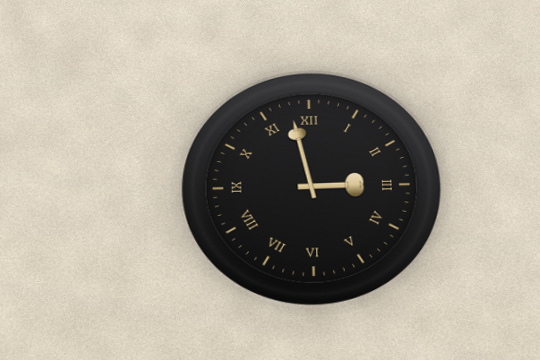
**2:58**
